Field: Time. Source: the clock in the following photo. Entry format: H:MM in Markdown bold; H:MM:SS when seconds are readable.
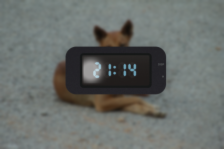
**21:14**
